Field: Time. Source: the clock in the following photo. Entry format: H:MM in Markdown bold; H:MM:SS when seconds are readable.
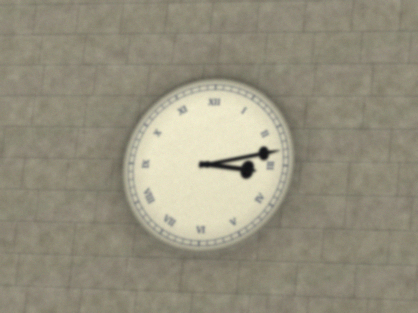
**3:13**
